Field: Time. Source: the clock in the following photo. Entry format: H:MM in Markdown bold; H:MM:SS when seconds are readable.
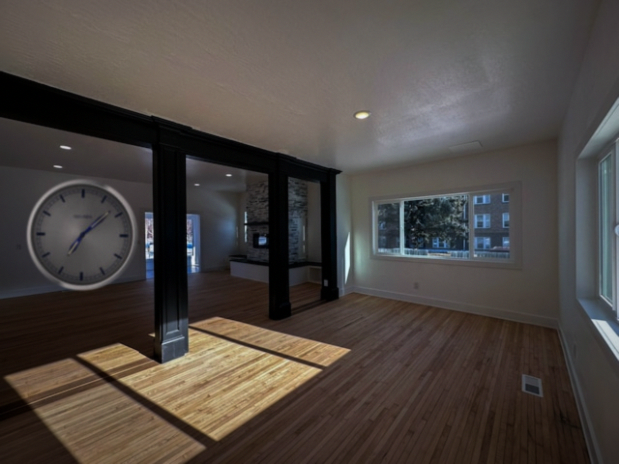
**7:08**
